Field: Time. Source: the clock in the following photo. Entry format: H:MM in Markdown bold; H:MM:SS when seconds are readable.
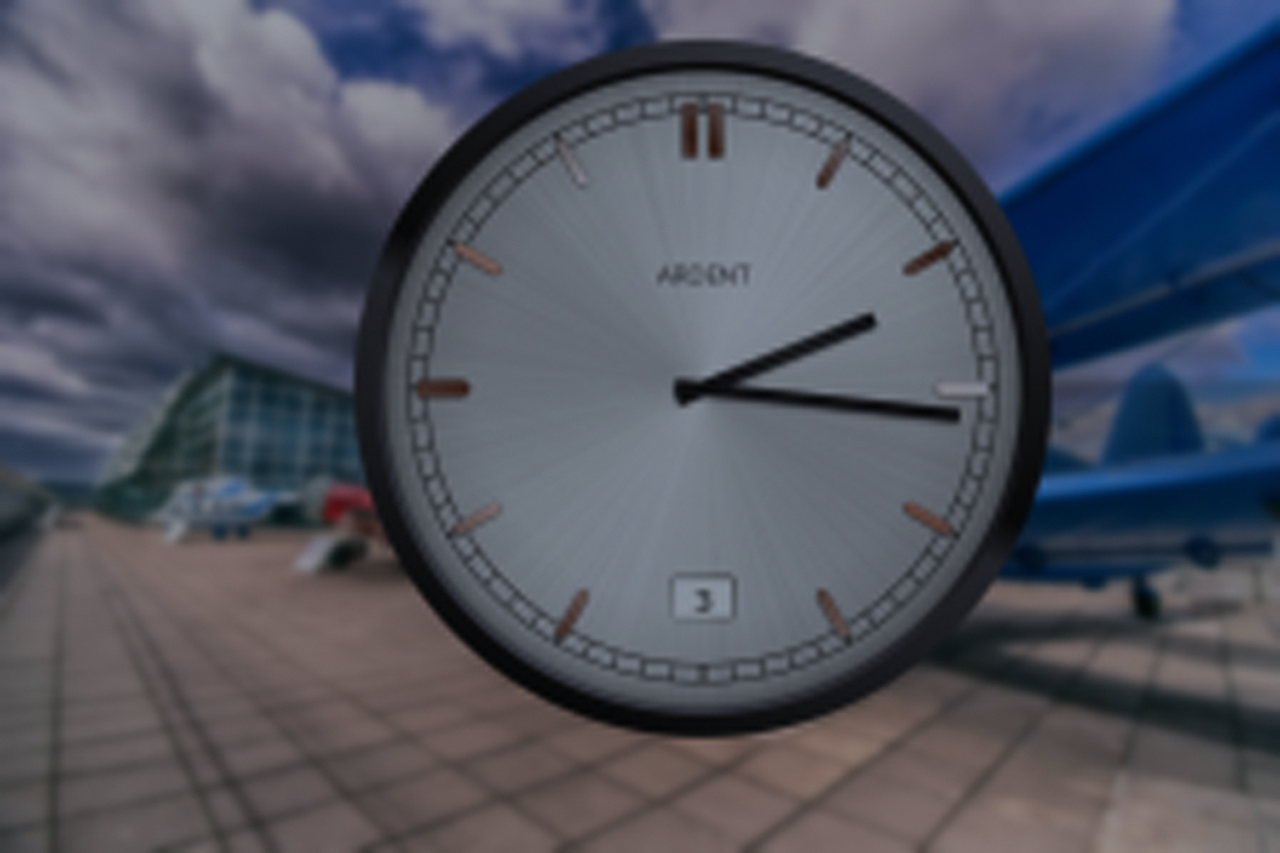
**2:16**
